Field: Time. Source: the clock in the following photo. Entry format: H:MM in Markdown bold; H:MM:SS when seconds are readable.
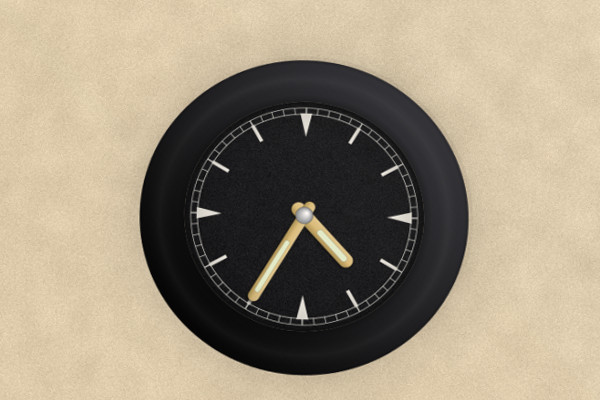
**4:35**
